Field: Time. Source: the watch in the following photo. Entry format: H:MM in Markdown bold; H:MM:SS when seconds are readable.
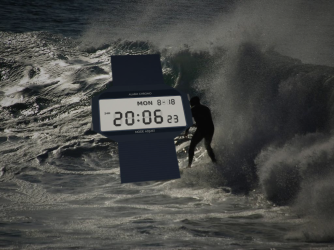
**20:06:23**
